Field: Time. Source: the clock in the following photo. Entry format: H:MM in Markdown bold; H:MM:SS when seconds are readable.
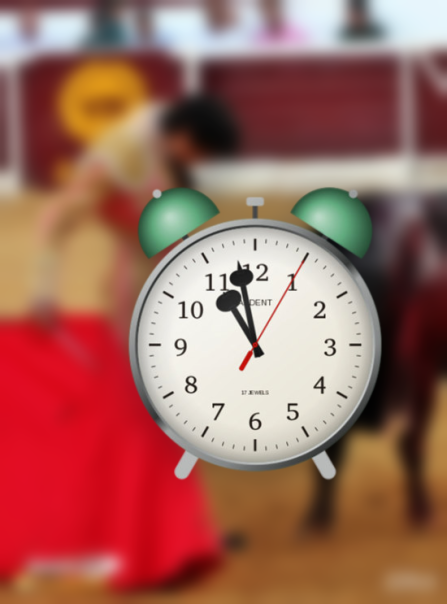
**10:58:05**
